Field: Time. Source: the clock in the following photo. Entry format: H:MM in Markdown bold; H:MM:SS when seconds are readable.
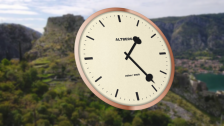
**1:24**
